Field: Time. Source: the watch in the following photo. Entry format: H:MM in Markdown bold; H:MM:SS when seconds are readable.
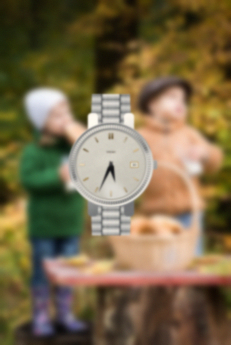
**5:34**
